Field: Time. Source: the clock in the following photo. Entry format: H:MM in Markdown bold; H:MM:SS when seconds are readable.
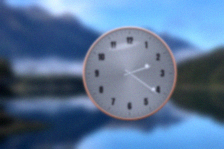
**2:21**
